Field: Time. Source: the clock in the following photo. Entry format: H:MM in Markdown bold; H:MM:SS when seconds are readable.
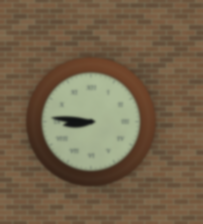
**8:46**
